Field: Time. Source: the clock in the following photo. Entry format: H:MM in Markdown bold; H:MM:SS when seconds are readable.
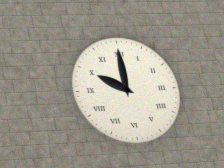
**10:00**
